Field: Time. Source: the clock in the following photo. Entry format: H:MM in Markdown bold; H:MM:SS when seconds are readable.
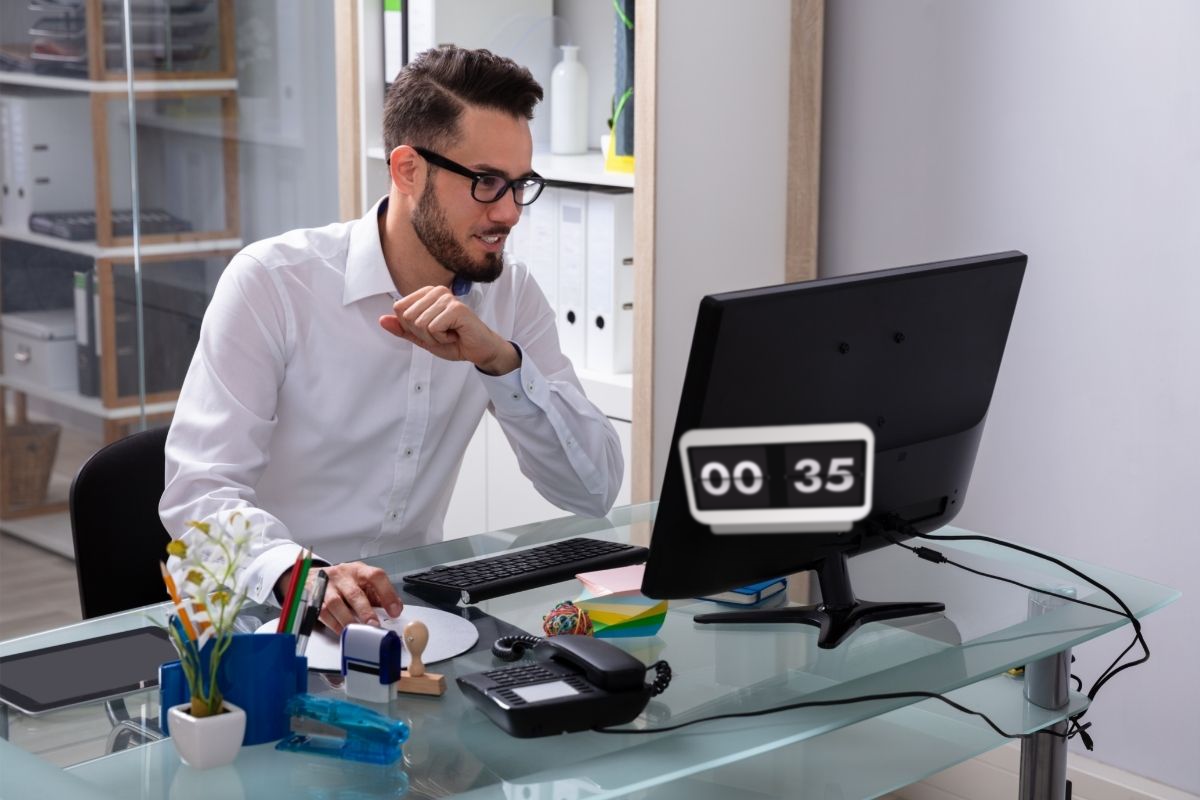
**0:35**
